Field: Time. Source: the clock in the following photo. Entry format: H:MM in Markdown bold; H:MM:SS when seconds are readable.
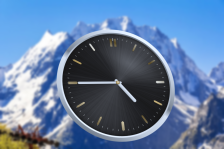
**4:45**
